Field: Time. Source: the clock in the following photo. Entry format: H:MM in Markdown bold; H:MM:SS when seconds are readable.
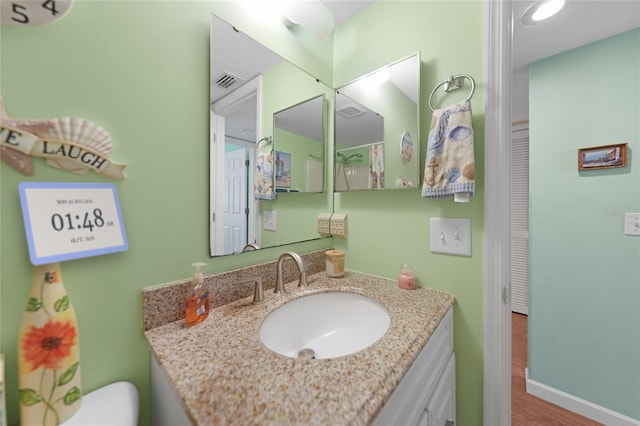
**1:48**
